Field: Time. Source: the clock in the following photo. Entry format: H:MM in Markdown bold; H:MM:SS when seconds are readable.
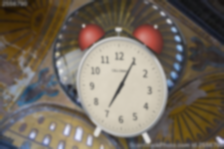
**7:05**
